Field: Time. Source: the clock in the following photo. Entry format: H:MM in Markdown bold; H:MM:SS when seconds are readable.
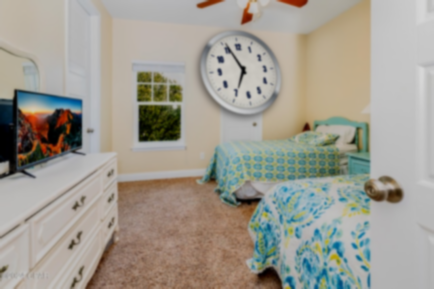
**6:56**
